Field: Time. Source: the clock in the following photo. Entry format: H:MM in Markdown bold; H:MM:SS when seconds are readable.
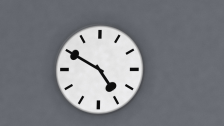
**4:50**
